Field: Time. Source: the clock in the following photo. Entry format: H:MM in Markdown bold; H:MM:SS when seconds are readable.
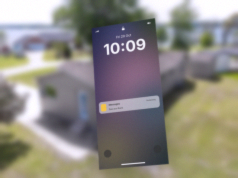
**10:09**
